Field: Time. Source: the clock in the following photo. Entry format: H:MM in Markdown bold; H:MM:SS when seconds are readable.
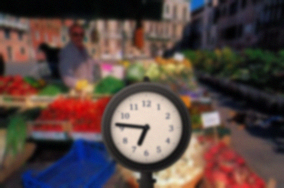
**6:46**
